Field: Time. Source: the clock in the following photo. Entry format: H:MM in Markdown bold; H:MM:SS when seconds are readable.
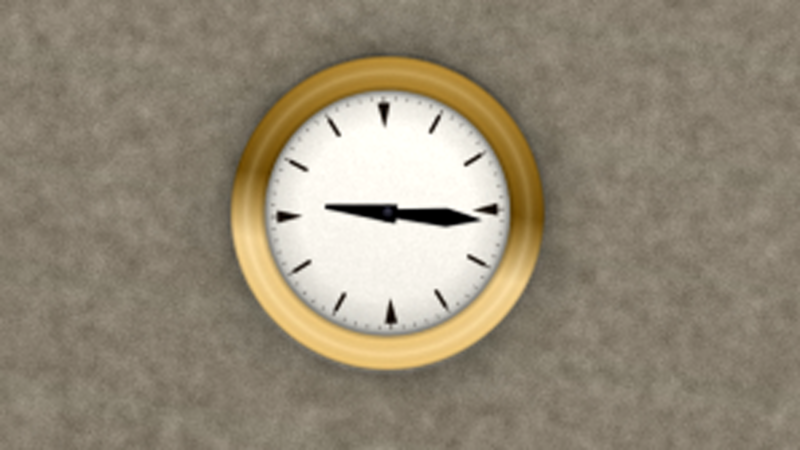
**9:16**
